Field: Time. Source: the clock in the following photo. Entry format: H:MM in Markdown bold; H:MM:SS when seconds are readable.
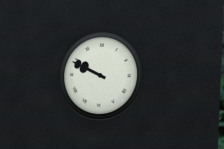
**9:49**
